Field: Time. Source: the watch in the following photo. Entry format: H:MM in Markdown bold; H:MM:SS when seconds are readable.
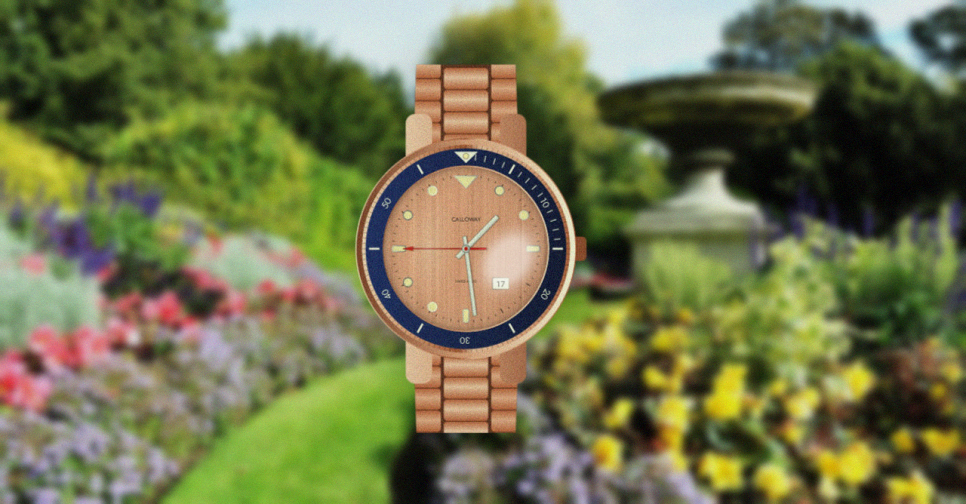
**1:28:45**
